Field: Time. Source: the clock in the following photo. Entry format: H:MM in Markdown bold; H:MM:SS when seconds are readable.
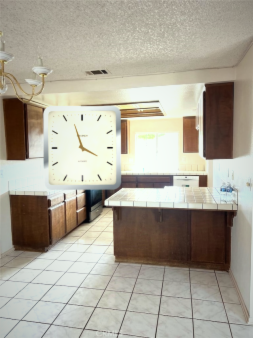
**3:57**
